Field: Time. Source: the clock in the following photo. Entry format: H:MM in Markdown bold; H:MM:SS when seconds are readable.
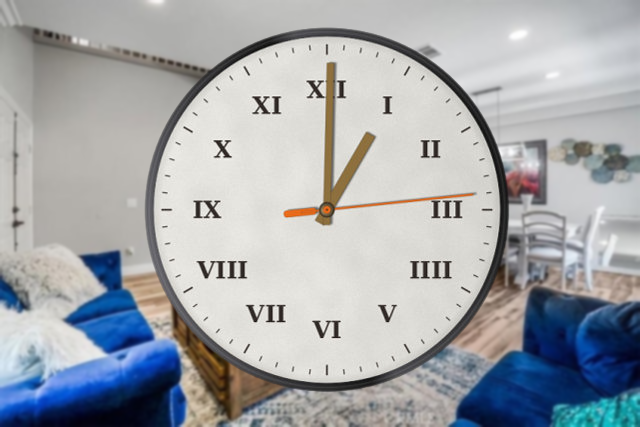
**1:00:14**
